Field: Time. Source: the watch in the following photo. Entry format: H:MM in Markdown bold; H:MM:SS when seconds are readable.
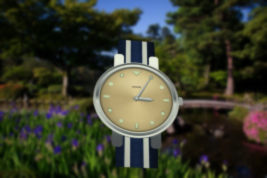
**3:05**
